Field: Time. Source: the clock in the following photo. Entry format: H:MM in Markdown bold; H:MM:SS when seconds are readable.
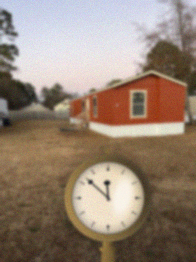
**11:52**
